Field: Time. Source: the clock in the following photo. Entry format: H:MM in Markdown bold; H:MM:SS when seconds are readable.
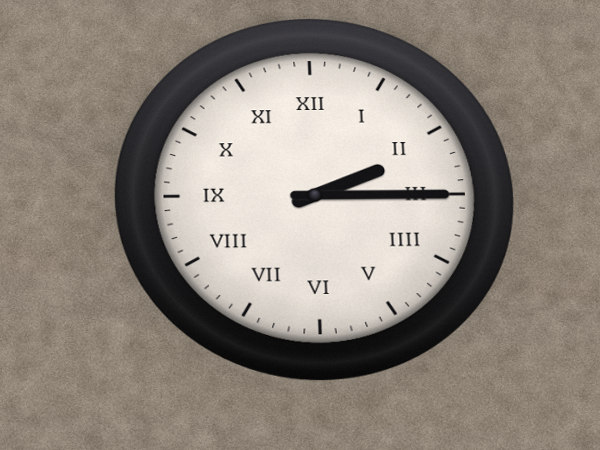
**2:15**
